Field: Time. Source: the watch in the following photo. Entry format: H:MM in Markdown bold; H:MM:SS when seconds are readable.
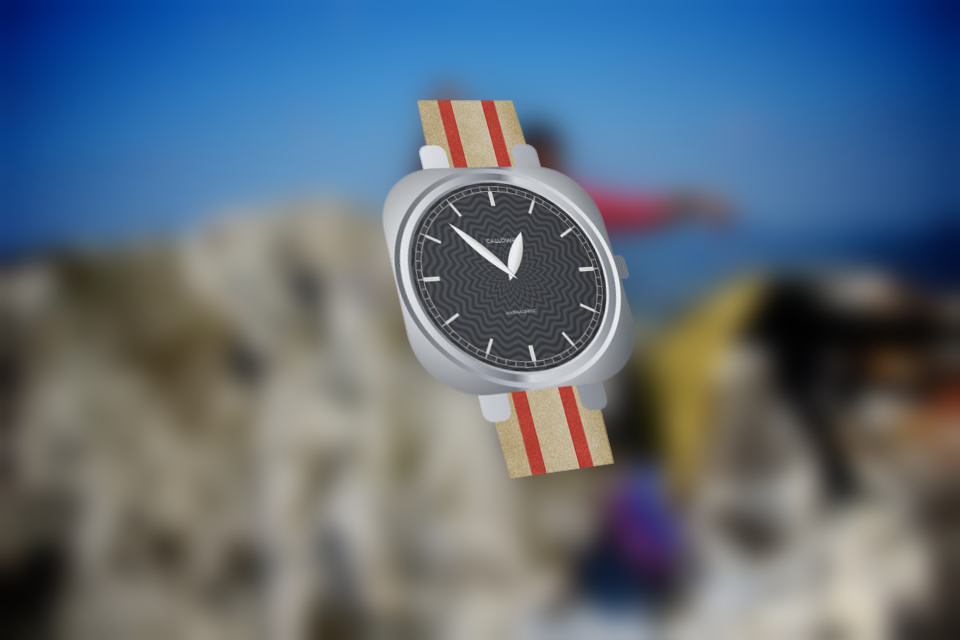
**12:53**
